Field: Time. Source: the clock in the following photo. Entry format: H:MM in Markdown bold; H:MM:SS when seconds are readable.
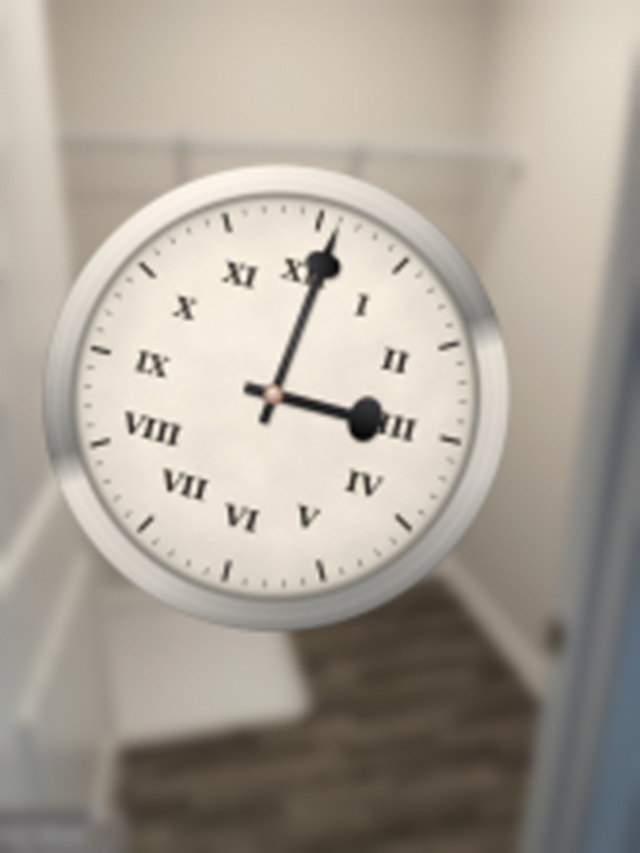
**3:01**
